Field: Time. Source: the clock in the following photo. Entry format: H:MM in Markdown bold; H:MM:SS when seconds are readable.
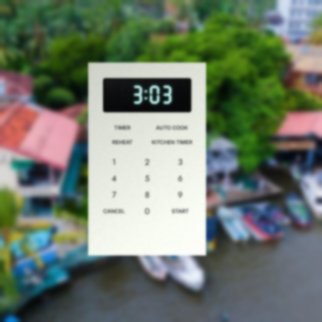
**3:03**
